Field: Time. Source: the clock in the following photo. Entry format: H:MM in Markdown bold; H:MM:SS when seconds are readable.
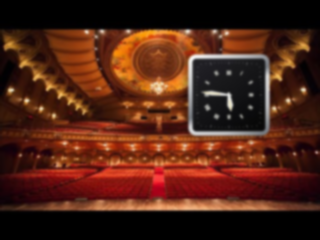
**5:46**
